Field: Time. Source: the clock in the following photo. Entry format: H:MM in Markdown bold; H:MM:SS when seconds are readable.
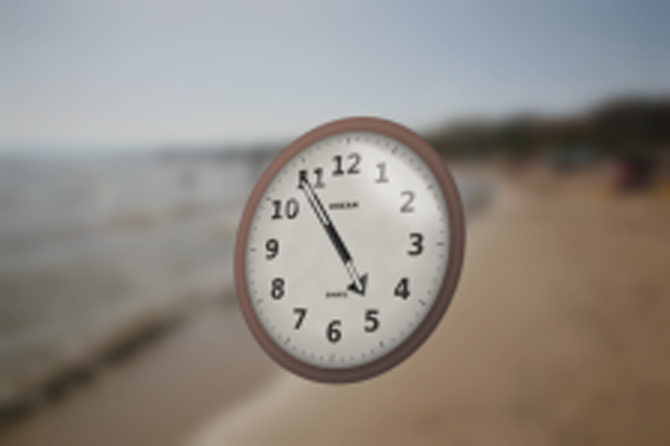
**4:54**
